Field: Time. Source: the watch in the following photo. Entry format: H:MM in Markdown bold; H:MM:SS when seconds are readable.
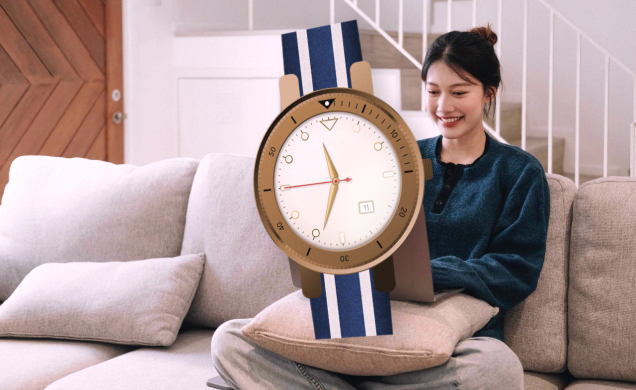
**11:33:45**
